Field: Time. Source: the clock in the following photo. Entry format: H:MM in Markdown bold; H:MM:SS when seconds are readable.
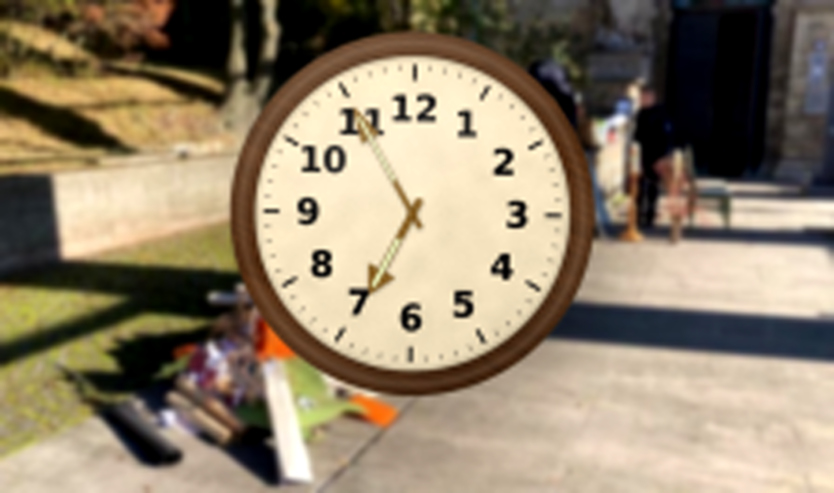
**6:55**
